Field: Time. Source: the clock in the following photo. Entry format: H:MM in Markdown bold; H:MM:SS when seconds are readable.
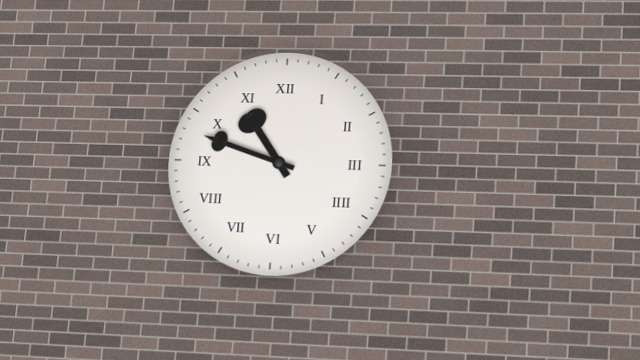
**10:48**
